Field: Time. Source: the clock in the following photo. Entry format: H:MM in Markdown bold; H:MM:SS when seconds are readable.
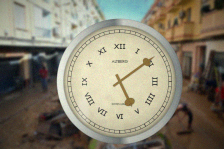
**5:09**
